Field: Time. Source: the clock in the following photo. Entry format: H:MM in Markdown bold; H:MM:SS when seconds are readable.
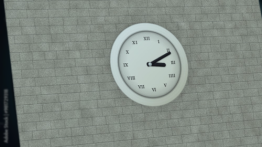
**3:11**
